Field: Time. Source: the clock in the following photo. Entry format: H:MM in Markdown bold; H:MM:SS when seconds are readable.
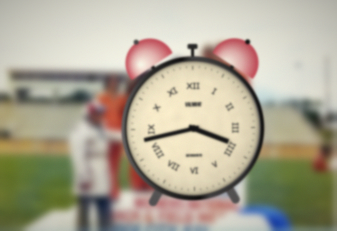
**3:43**
